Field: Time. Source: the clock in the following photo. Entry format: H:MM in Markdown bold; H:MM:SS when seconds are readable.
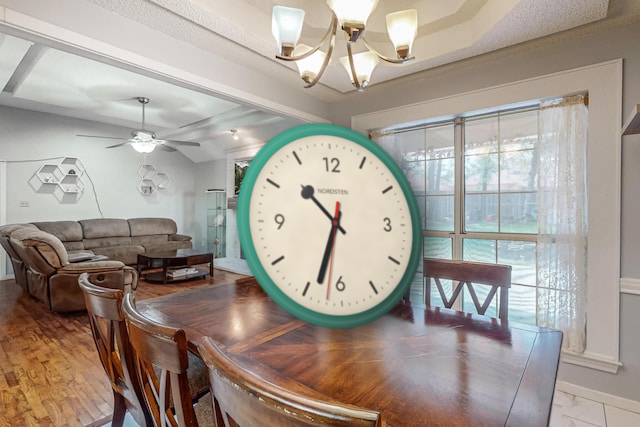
**10:33:32**
